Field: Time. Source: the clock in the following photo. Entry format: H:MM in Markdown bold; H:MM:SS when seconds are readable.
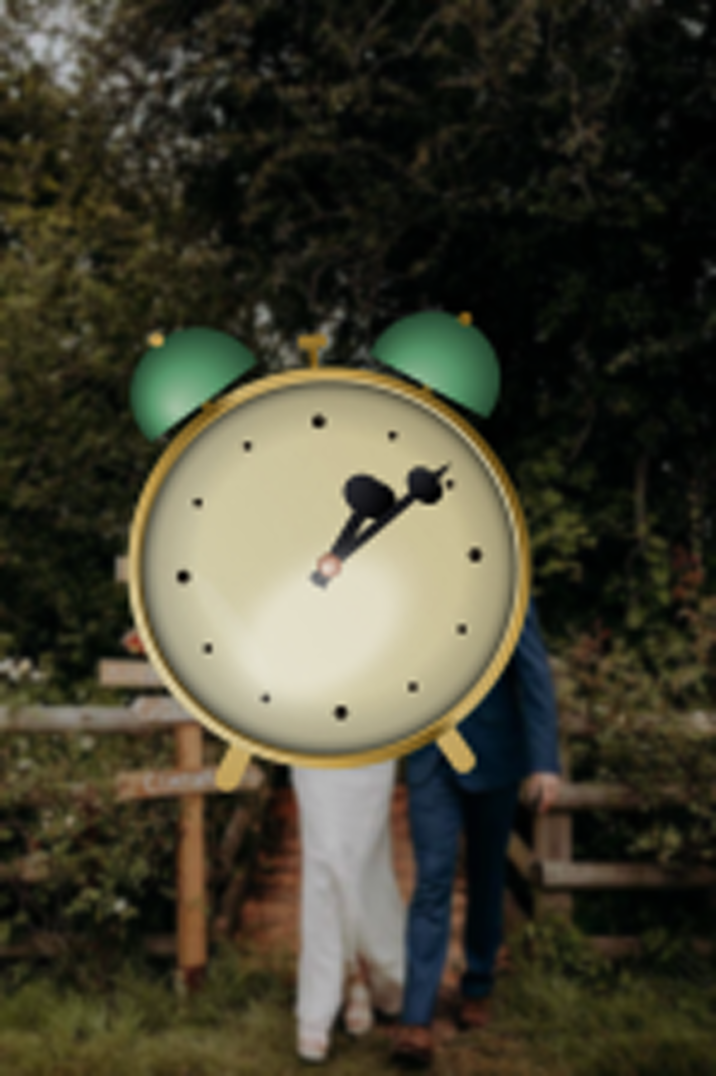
**1:09**
